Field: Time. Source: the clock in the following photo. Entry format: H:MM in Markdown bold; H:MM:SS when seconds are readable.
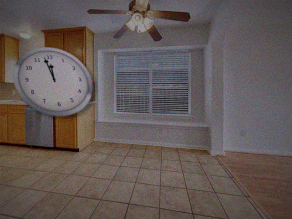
**11:58**
